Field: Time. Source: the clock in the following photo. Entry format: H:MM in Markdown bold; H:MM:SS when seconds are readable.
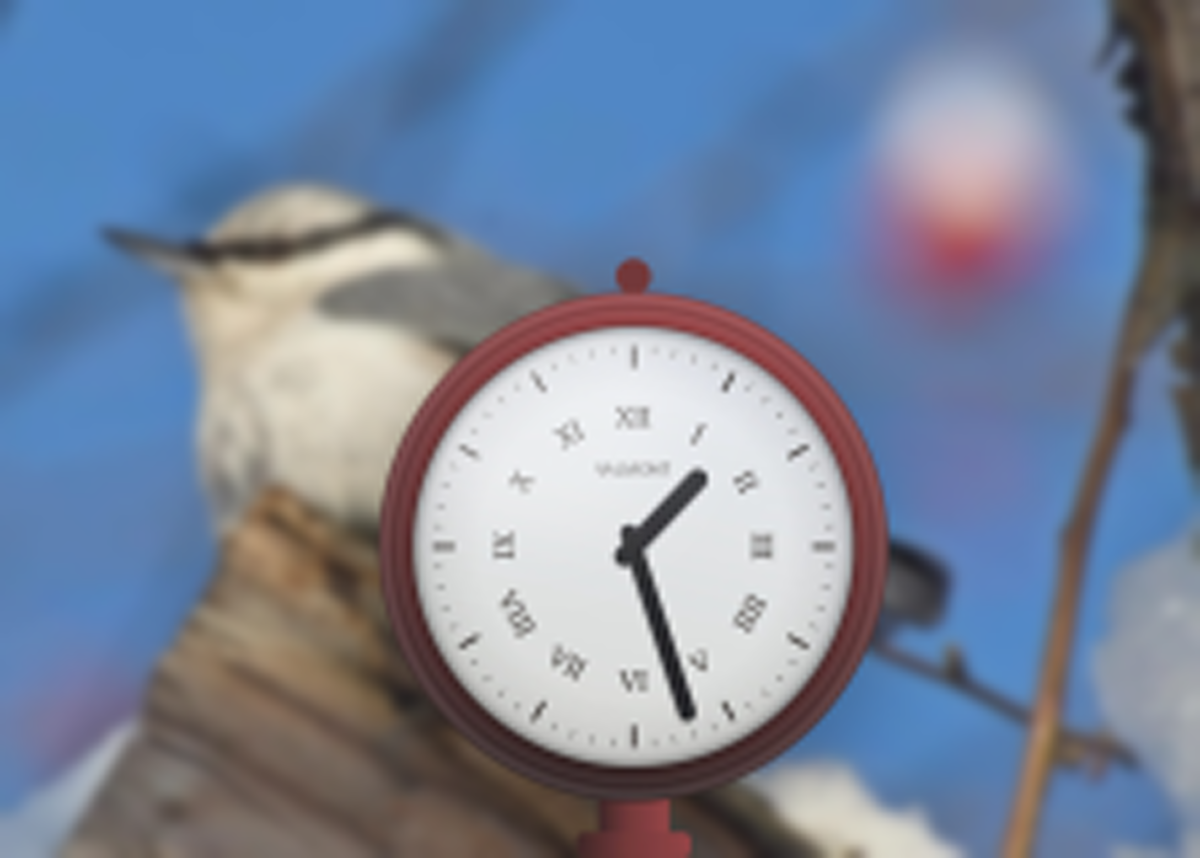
**1:27**
